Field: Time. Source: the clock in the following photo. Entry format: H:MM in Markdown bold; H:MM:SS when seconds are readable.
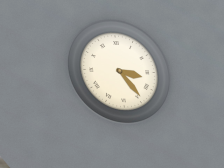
**3:24**
